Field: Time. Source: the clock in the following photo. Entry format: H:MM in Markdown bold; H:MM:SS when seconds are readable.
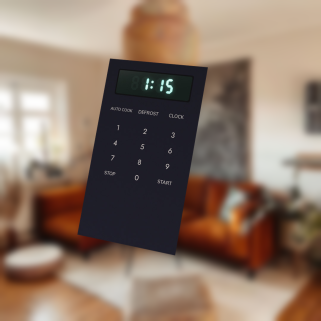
**1:15**
